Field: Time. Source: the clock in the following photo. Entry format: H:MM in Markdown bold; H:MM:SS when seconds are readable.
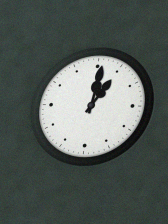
**1:01**
